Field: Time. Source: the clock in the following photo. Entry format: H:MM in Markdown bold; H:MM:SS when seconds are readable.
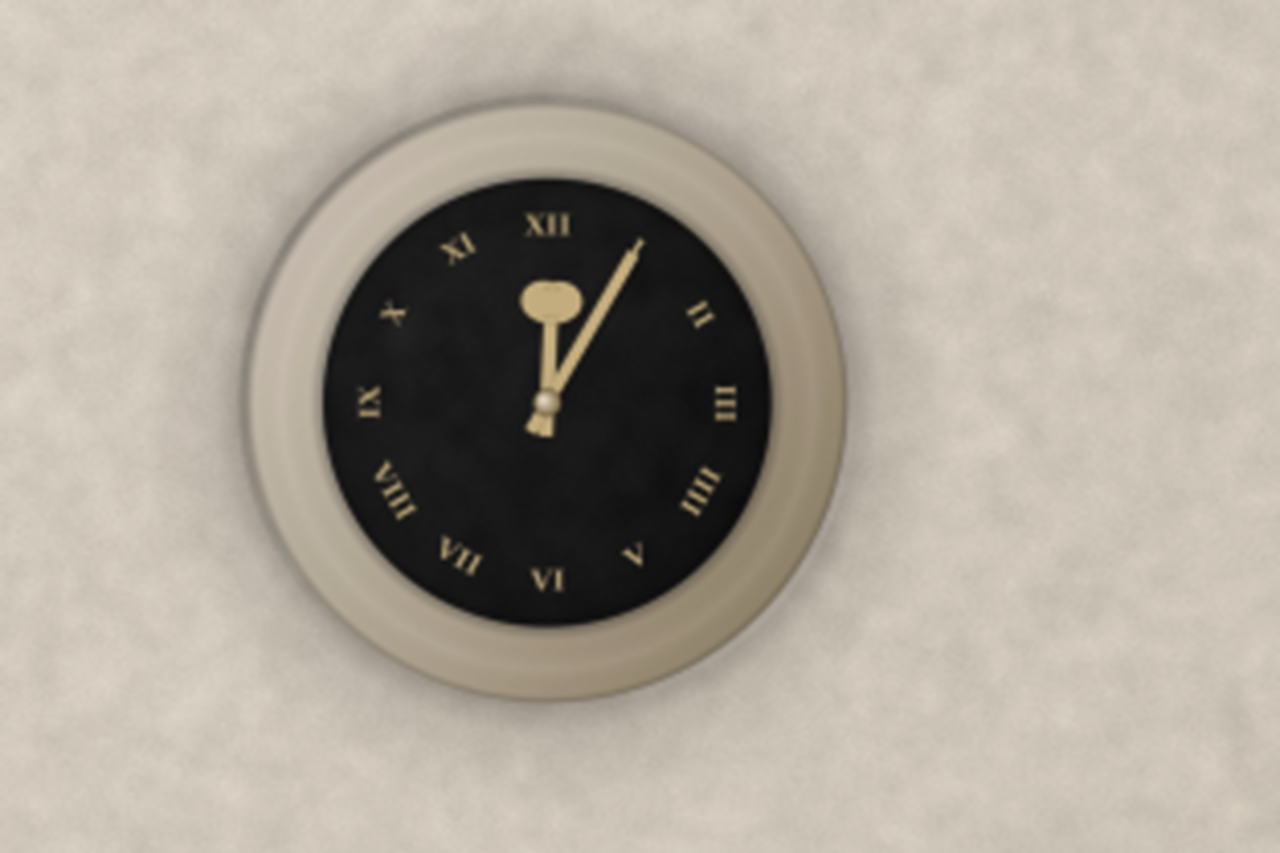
**12:05**
